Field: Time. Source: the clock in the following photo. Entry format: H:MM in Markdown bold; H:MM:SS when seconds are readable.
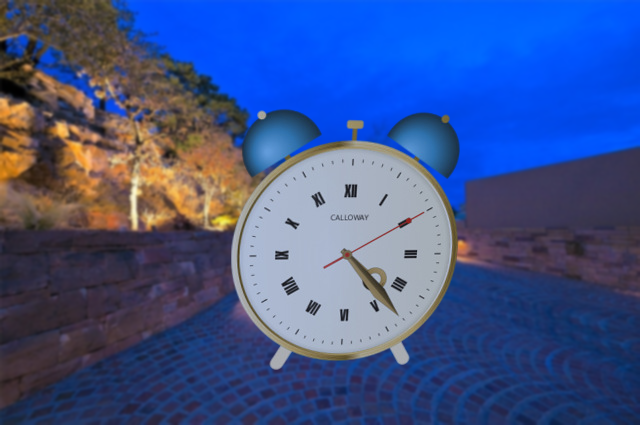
**4:23:10**
